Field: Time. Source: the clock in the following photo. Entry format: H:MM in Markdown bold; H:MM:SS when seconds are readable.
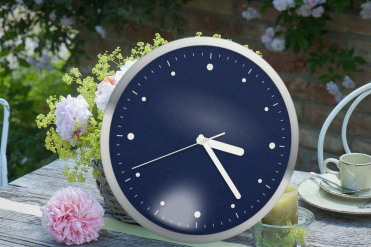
**3:23:41**
